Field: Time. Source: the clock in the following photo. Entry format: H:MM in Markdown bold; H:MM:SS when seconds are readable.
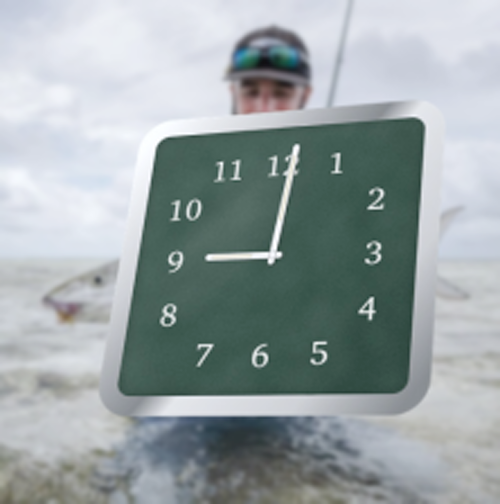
**9:01**
